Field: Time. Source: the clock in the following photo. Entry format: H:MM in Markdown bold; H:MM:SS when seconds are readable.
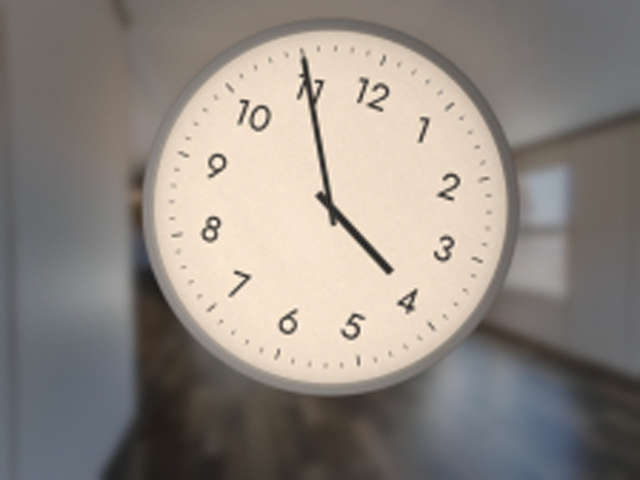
**3:55**
